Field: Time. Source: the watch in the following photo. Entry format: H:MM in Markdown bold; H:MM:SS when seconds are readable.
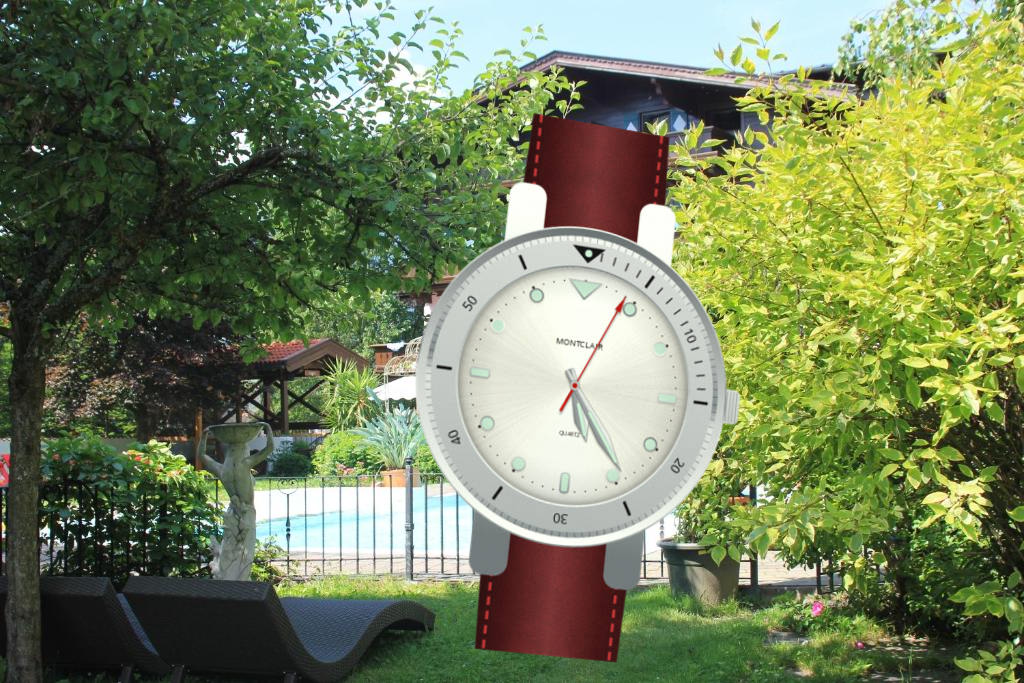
**5:24:04**
